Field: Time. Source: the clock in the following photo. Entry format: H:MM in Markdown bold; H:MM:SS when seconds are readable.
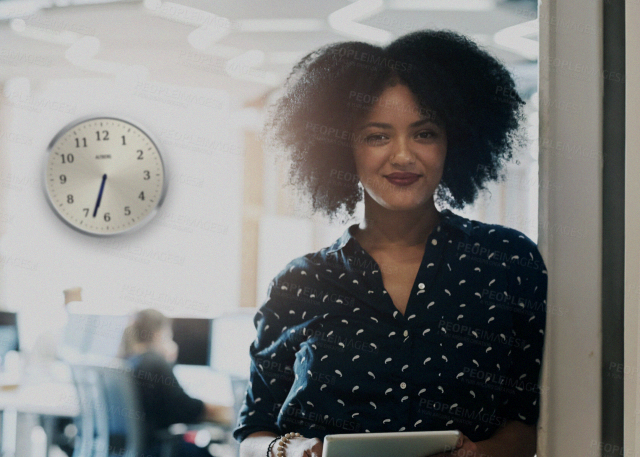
**6:33**
